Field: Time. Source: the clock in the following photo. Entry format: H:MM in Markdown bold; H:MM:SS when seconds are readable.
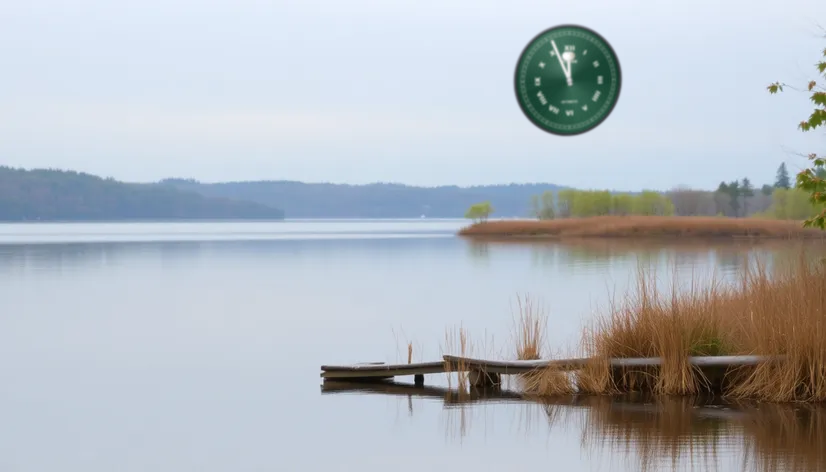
**11:56**
